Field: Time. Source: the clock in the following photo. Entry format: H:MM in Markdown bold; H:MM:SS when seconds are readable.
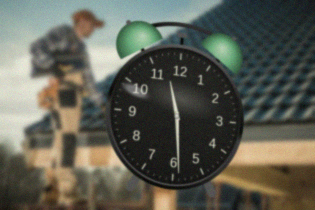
**11:29**
